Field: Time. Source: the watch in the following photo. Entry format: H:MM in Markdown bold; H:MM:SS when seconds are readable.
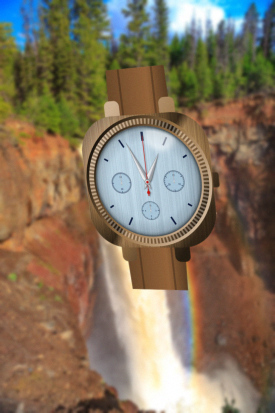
**12:56**
